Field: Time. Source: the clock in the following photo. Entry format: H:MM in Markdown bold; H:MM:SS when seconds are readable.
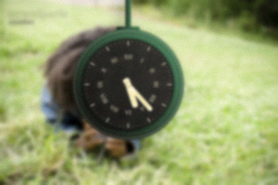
**5:23**
